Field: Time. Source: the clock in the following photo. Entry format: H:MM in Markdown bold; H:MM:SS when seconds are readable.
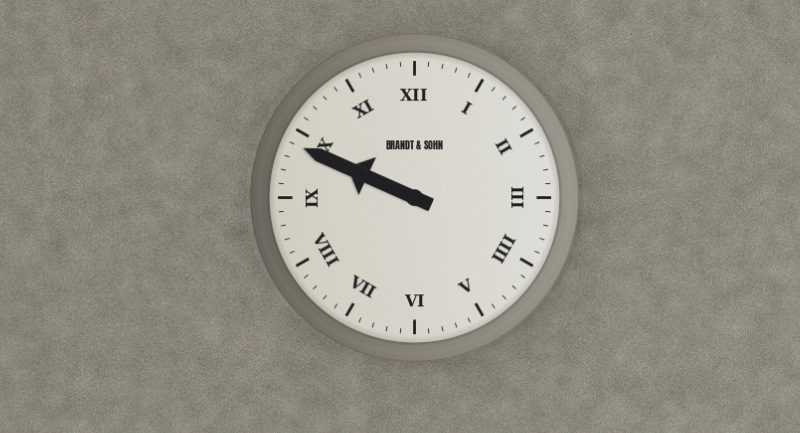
**9:49**
